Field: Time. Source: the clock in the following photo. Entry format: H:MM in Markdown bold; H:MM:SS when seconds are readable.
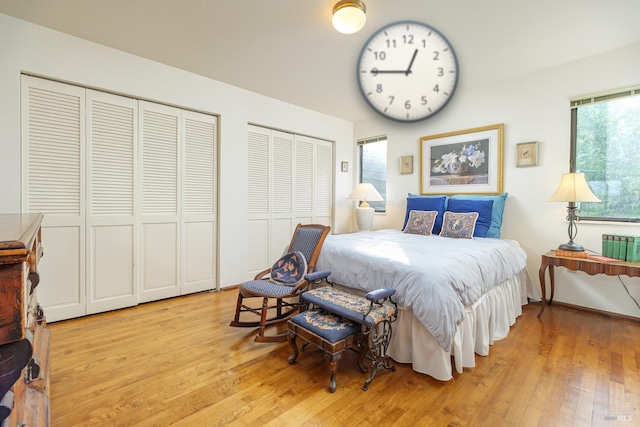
**12:45**
